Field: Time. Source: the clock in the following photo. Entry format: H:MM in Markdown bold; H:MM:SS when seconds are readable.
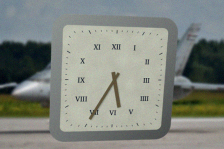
**5:35**
